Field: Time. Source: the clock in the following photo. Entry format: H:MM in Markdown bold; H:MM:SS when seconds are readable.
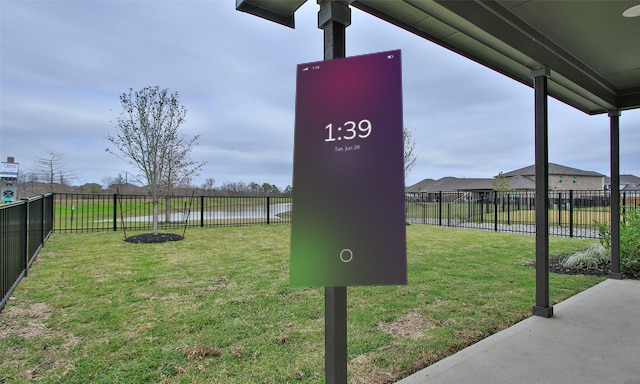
**1:39**
